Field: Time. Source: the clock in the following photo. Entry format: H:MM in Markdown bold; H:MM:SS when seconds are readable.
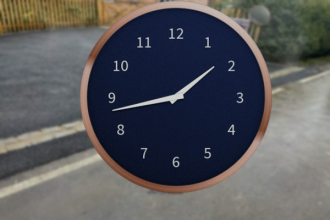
**1:43**
